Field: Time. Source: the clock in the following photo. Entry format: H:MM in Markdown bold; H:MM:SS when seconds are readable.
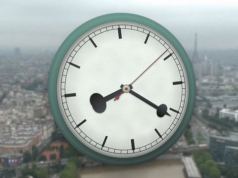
**8:21:09**
